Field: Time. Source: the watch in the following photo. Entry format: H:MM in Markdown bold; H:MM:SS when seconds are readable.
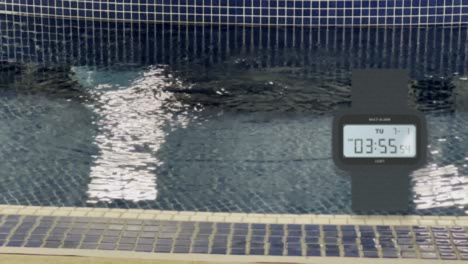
**3:55**
